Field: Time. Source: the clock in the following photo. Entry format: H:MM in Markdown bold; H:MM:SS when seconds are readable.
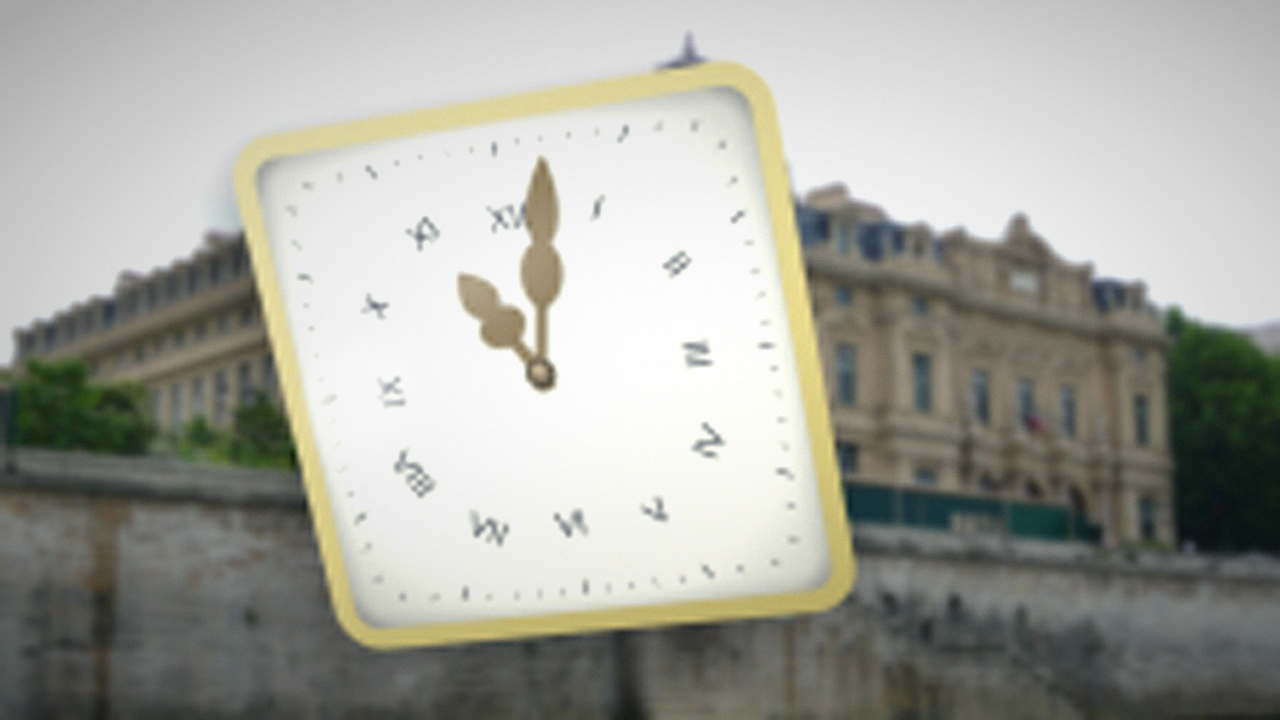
**11:02**
